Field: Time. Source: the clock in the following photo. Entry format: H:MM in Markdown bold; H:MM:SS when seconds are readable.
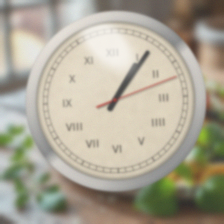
**1:06:12**
